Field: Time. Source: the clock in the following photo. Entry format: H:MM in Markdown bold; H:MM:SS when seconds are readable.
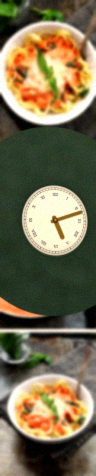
**5:12**
